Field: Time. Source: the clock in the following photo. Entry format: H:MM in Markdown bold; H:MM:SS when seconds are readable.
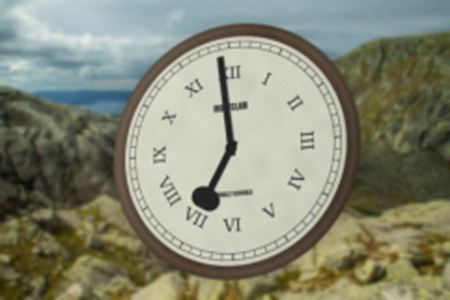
**6:59**
